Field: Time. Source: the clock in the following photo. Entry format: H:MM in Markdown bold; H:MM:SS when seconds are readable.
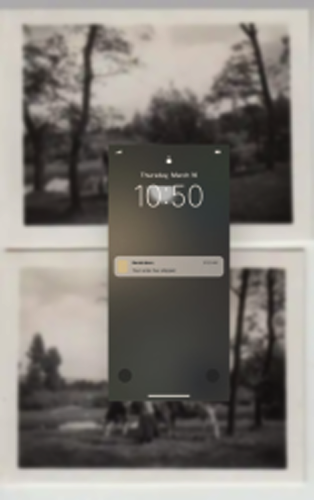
**10:50**
